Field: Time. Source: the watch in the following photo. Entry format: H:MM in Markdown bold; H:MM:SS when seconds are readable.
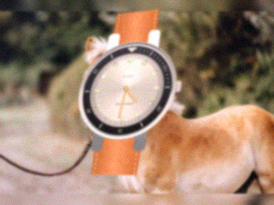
**4:31**
